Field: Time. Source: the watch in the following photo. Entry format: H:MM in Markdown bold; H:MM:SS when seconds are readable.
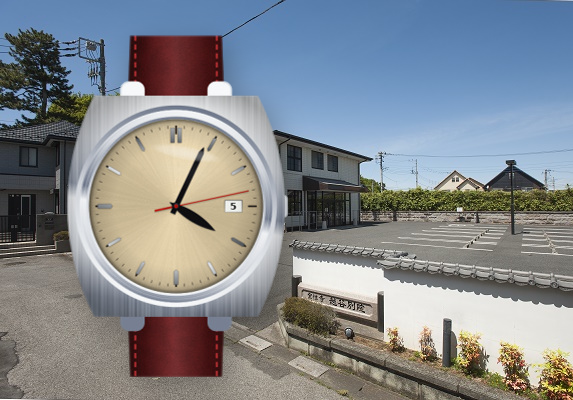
**4:04:13**
